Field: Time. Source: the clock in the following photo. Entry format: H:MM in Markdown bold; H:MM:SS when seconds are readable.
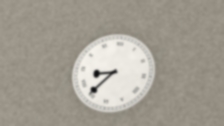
**8:36**
